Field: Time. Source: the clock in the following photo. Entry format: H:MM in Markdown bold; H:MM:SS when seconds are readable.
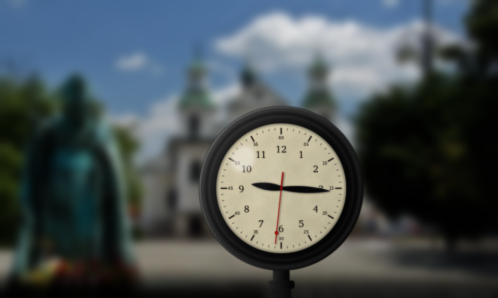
**9:15:31**
